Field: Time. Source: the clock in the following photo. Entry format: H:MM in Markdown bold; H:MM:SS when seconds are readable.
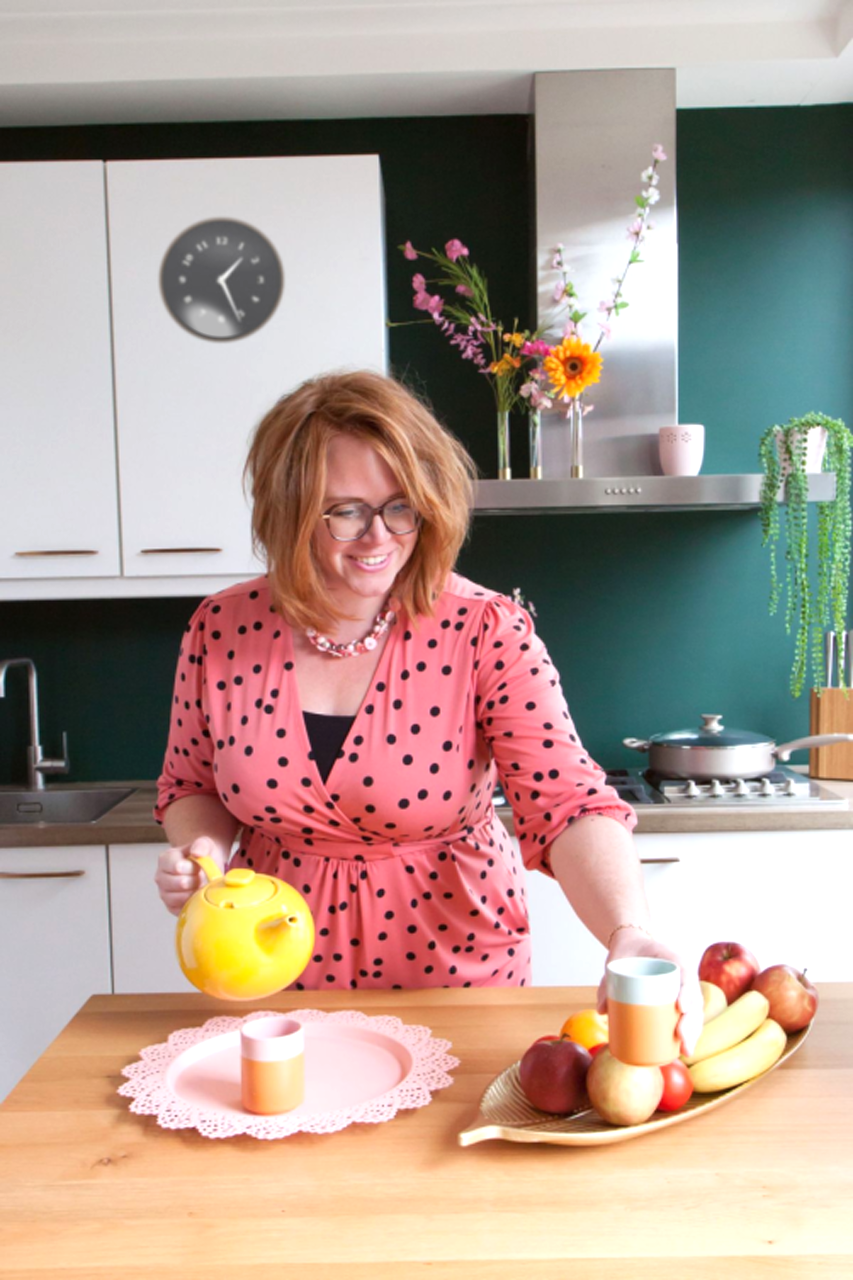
**1:26**
